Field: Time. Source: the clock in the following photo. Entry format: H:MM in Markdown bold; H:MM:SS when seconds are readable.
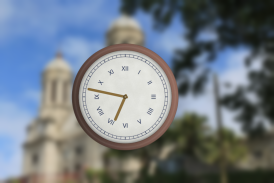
**6:47**
